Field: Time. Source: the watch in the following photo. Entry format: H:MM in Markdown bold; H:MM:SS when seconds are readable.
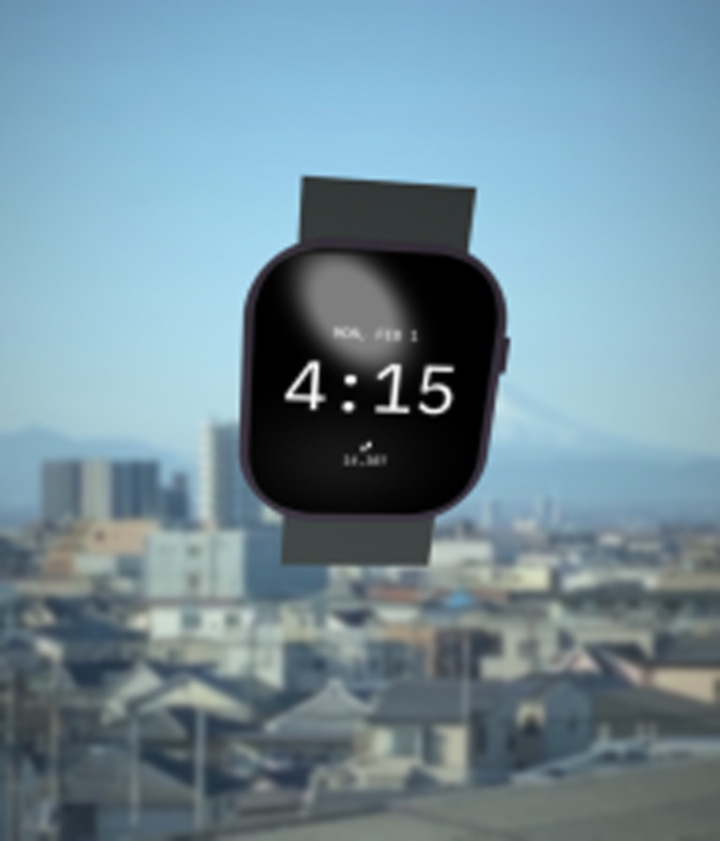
**4:15**
